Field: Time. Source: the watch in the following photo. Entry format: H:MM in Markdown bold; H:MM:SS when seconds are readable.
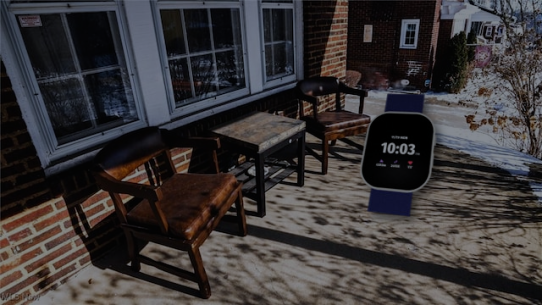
**10:03**
